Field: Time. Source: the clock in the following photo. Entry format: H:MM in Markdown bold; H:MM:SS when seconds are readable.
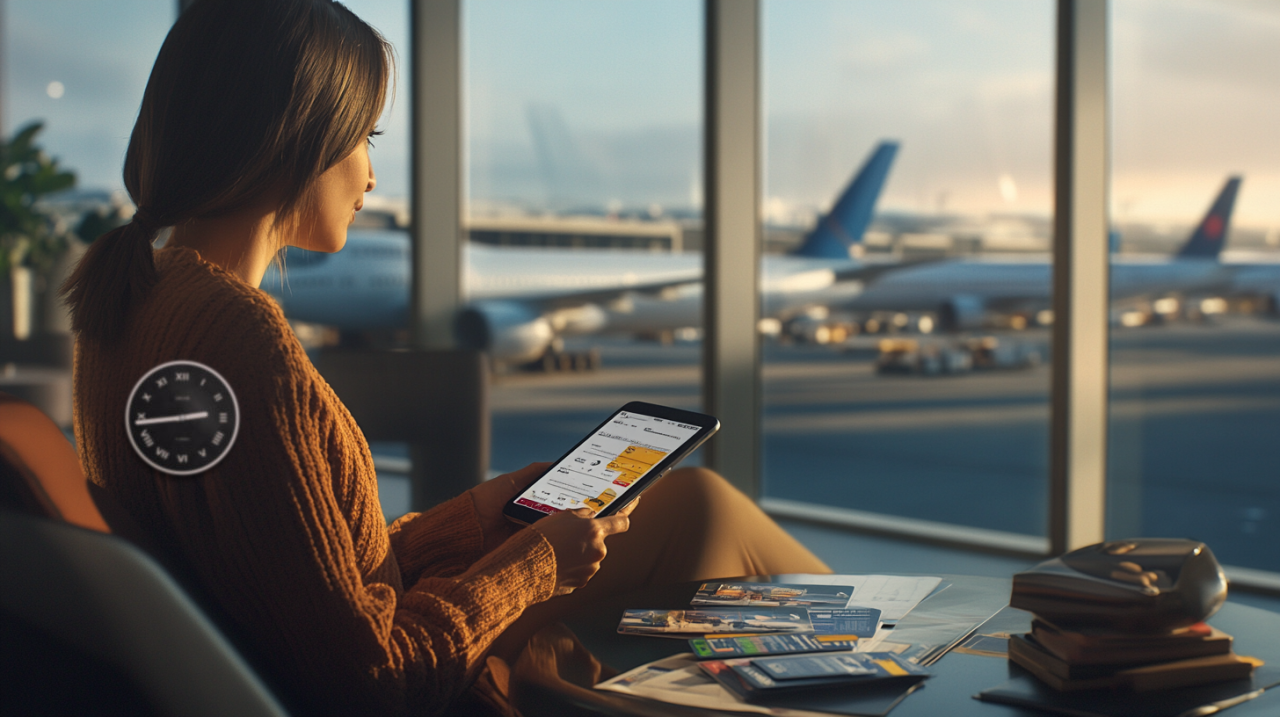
**2:44**
